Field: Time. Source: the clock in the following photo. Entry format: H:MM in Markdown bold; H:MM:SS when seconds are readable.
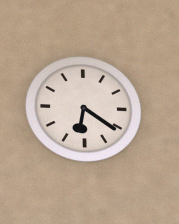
**6:21**
